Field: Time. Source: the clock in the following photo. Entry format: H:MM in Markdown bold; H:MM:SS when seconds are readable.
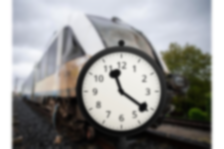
**11:21**
